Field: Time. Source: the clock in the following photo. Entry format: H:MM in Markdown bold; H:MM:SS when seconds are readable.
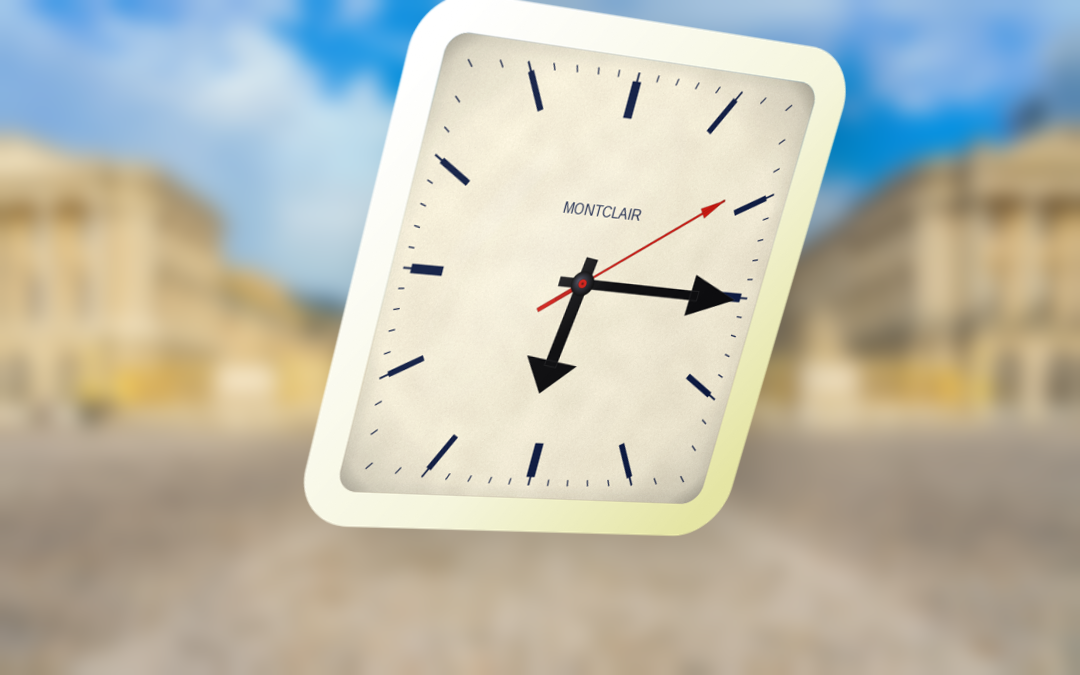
**6:15:09**
